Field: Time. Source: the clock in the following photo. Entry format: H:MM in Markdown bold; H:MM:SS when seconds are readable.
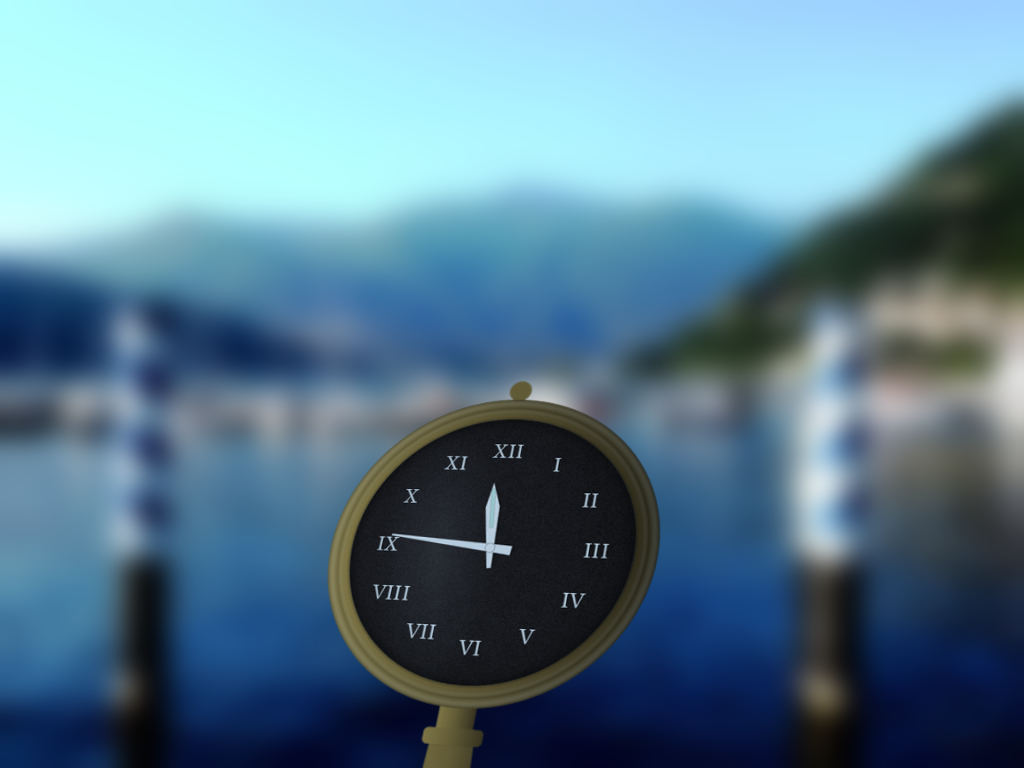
**11:46**
